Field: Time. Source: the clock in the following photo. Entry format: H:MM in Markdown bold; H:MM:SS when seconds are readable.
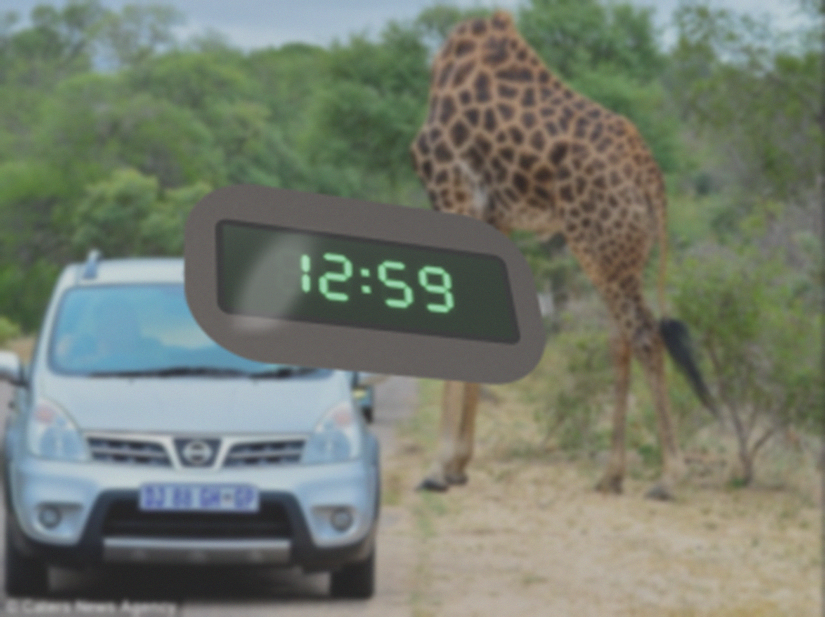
**12:59**
